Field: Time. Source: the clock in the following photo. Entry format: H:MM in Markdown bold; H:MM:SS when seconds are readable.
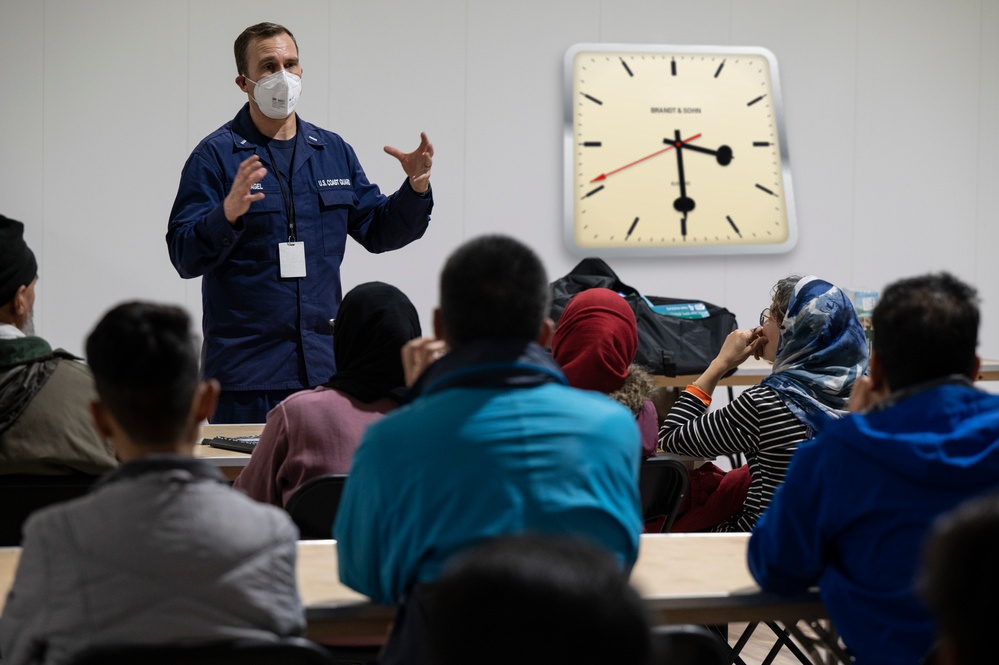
**3:29:41**
